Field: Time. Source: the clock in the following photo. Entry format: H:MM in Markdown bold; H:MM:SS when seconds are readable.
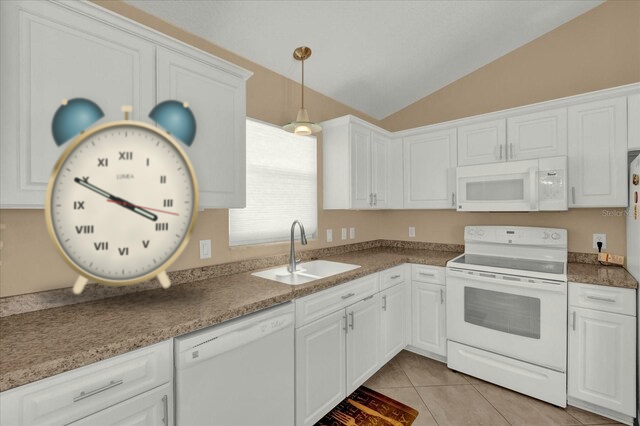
**3:49:17**
